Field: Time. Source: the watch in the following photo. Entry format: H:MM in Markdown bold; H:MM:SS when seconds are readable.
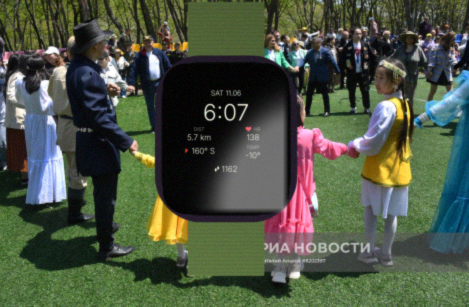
**6:07**
